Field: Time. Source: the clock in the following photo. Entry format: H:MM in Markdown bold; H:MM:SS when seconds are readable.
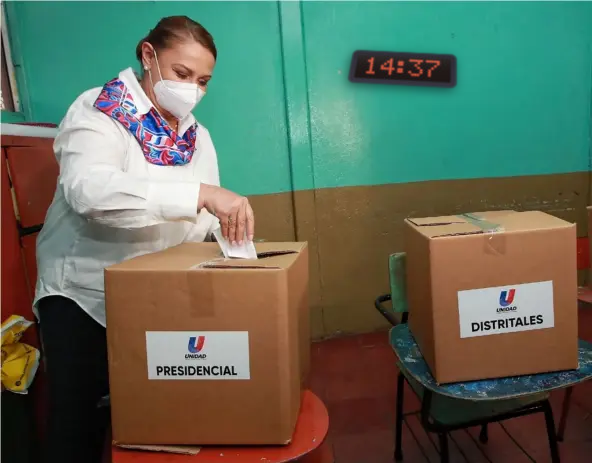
**14:37**
